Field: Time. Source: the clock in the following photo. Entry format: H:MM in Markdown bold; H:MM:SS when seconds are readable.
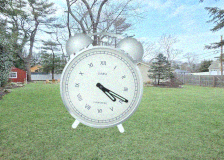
**4:19**
